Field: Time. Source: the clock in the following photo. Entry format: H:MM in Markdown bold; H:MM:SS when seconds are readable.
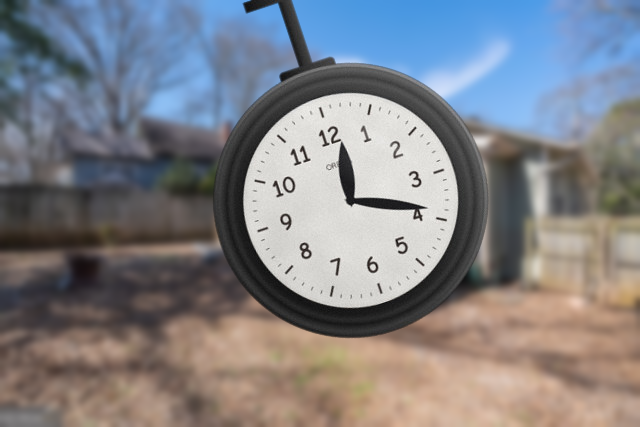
**12:19**
